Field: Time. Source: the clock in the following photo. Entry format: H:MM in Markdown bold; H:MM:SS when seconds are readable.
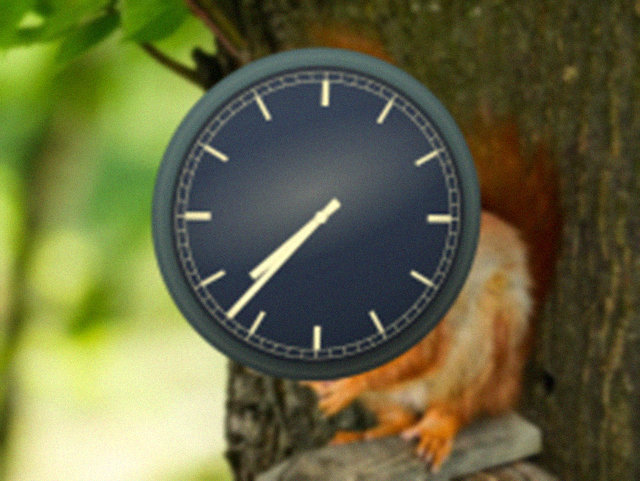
**7:37**
